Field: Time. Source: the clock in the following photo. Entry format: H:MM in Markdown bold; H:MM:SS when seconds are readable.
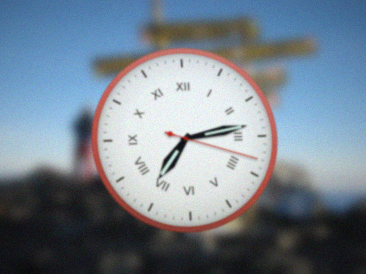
**7:13:18**
